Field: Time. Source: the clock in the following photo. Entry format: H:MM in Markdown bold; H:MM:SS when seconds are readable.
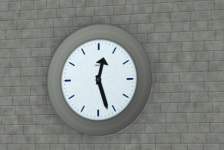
**12:27**
